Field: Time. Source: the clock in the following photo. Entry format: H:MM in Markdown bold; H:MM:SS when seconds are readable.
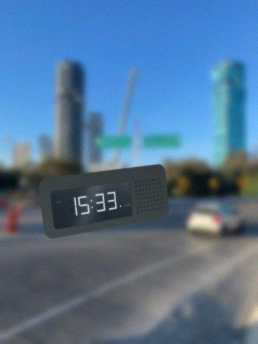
**15:33**
